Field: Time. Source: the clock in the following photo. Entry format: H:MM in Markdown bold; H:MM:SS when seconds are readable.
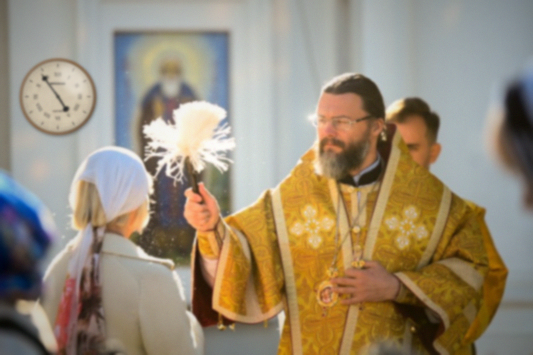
**4:54**
